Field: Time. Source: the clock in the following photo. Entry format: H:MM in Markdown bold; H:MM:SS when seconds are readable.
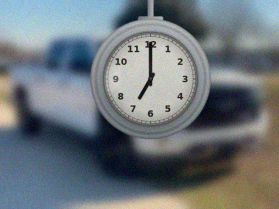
**7:00**
